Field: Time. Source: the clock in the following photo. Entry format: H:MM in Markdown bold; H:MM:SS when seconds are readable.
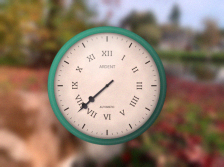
**7:38**
